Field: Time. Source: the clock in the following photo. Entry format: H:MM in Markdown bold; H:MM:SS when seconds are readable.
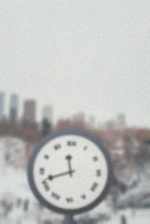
**11:42**
